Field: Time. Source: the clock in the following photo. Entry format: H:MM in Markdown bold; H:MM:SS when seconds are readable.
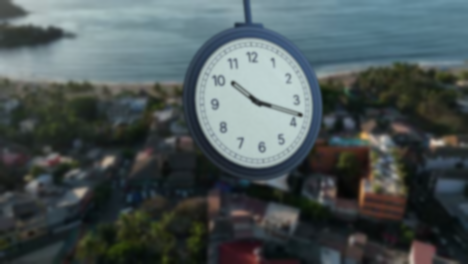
**10:18**
